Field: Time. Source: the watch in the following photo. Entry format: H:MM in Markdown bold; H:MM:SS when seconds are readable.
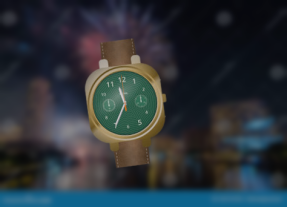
**11:35**
